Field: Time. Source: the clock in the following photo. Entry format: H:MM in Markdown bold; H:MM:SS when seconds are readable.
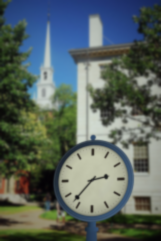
**2:37**
